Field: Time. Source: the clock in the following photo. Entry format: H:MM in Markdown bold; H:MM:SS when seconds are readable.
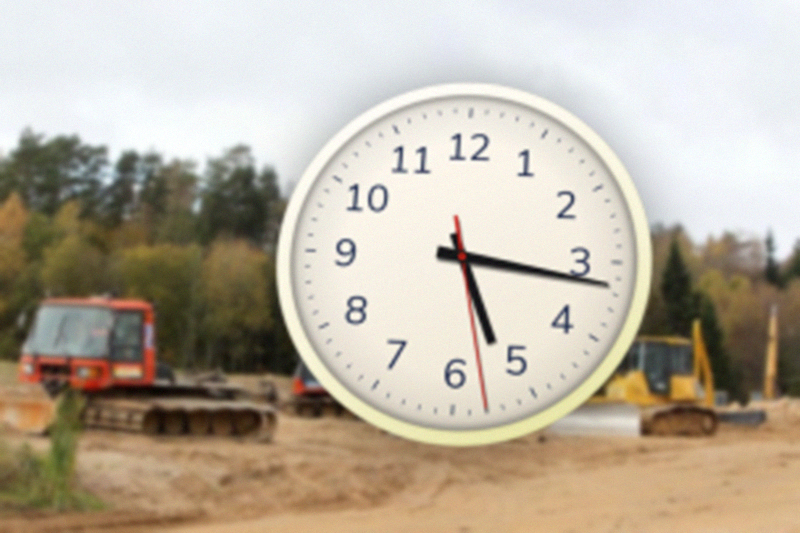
**5:16:28**
